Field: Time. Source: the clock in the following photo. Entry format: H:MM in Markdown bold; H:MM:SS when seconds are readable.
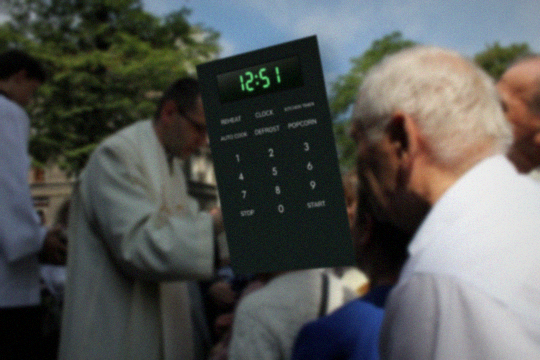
**12:51**
